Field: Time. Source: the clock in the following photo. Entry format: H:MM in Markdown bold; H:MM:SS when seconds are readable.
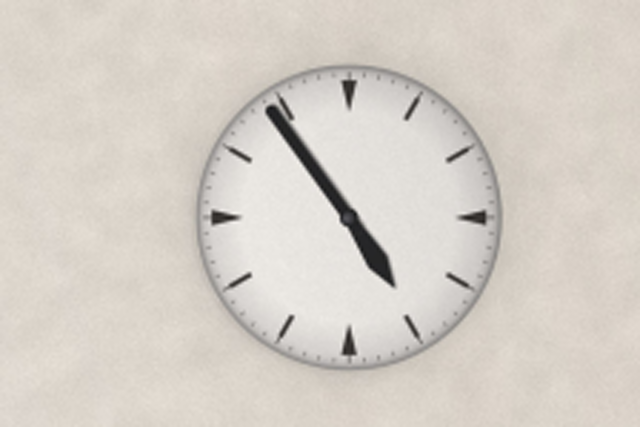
**4:54**
